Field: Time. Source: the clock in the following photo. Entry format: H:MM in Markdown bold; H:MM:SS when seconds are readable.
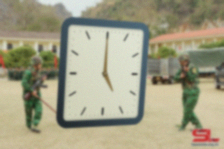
**5:00**
